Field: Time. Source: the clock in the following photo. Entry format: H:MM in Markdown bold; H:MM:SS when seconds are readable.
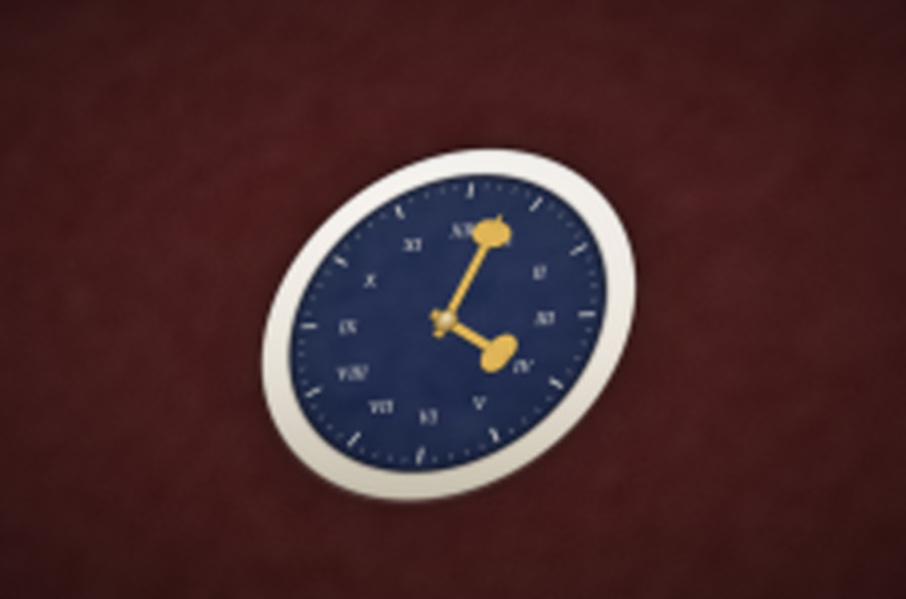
**4:03**
